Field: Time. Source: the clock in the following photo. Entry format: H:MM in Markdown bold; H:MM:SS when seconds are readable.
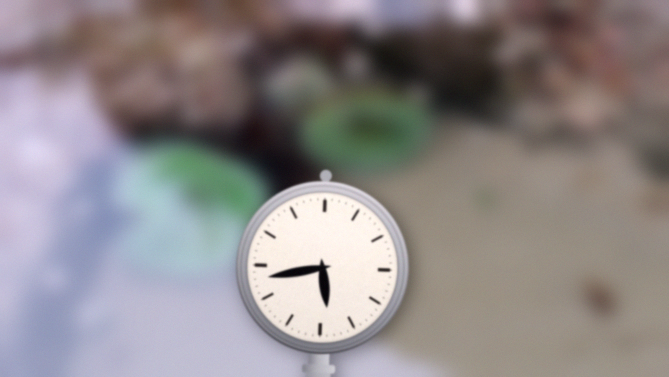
**5:43**
